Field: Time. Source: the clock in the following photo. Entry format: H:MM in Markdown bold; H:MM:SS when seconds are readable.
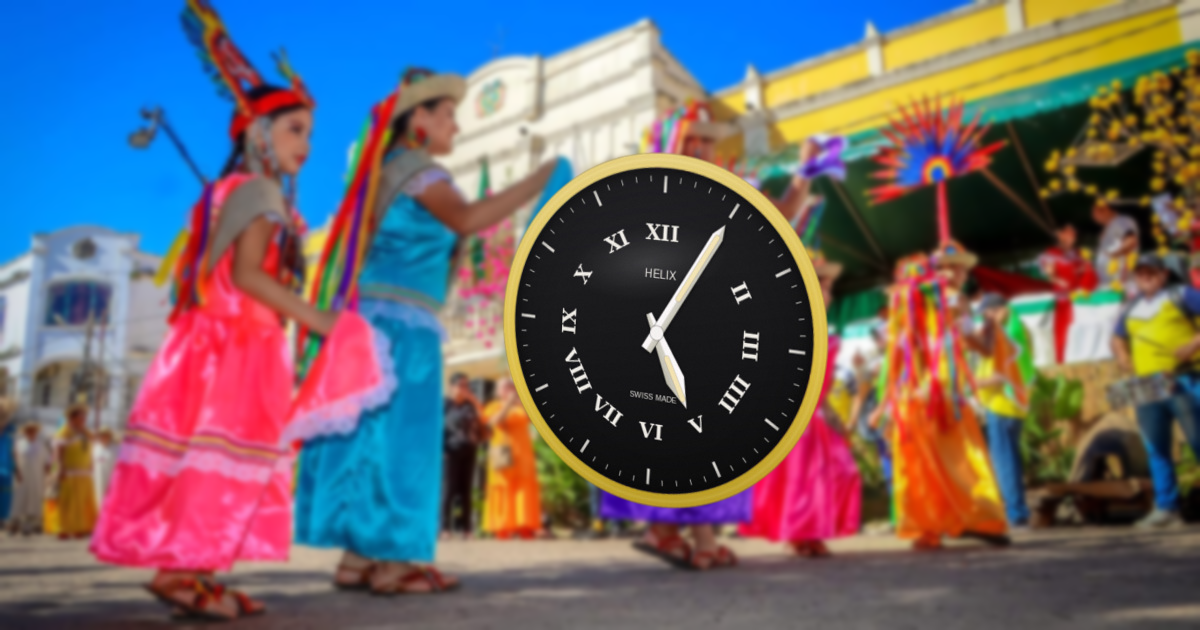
**5:05**
